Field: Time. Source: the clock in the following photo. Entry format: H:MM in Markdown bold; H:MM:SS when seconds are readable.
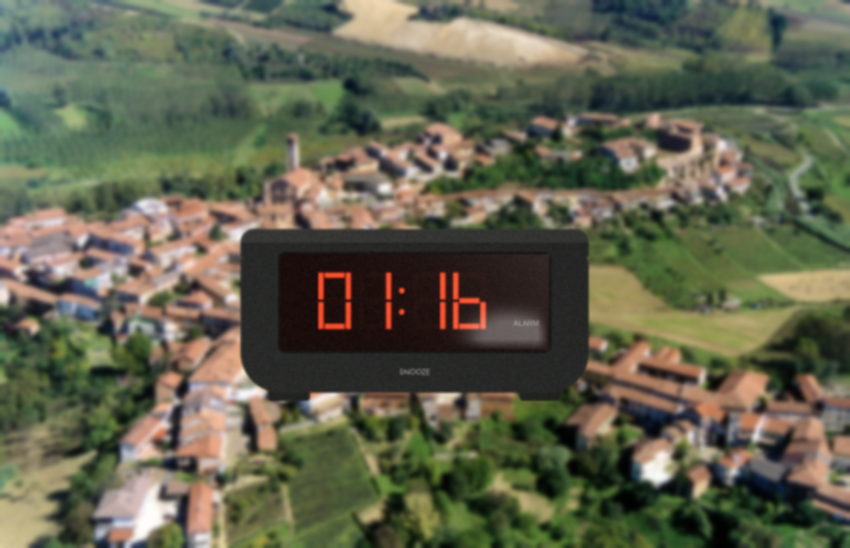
**1:16**
